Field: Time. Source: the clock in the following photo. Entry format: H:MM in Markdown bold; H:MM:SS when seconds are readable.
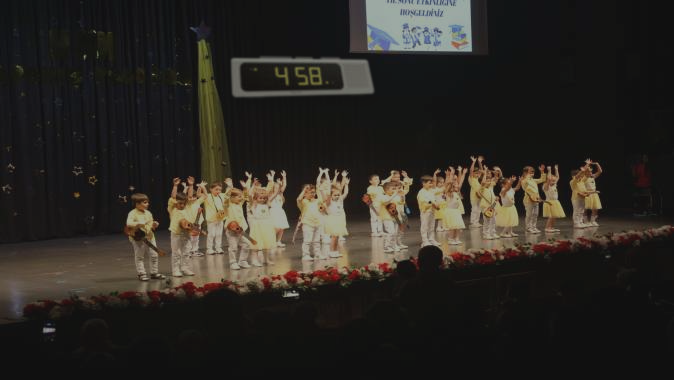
**4:58**
